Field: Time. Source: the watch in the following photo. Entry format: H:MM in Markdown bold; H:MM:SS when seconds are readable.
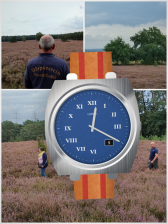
**12:20**
